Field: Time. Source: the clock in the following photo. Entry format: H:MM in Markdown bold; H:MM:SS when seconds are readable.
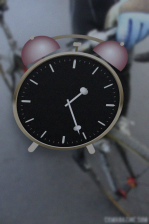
**1:26**
